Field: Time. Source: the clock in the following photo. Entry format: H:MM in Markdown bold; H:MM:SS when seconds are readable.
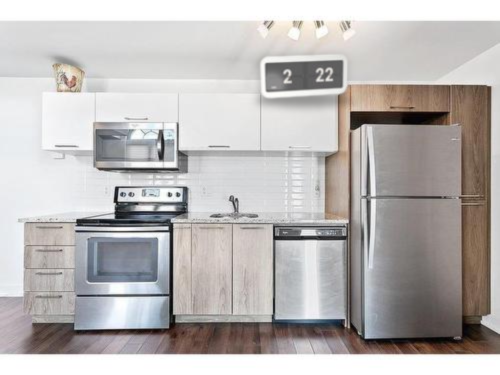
**2:22**
